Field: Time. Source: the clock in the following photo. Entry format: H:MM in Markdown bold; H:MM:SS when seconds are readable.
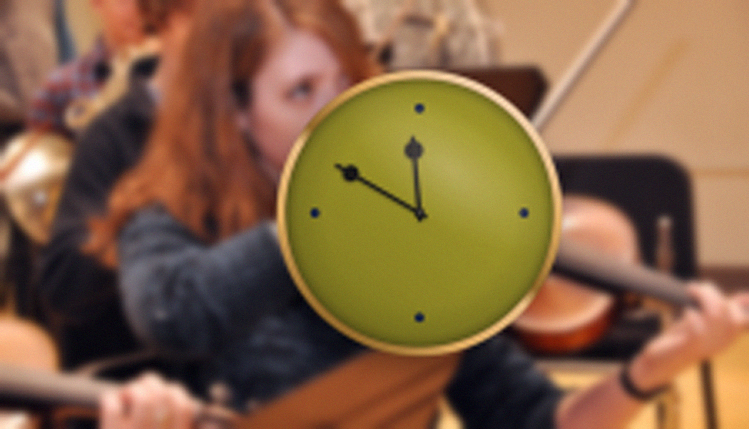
**11:50**
